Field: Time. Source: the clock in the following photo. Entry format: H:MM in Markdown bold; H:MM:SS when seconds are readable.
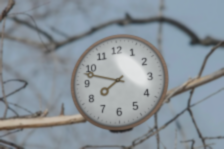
**7:48**
